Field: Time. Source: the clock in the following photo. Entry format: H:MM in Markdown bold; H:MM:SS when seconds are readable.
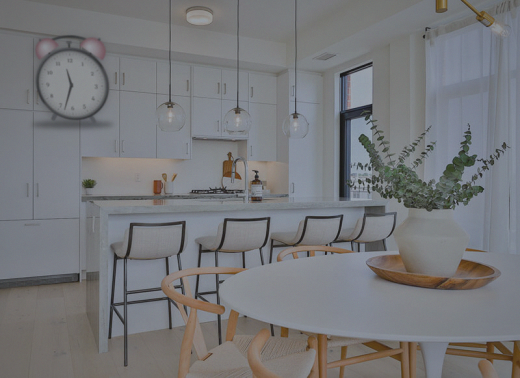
**11:33**
